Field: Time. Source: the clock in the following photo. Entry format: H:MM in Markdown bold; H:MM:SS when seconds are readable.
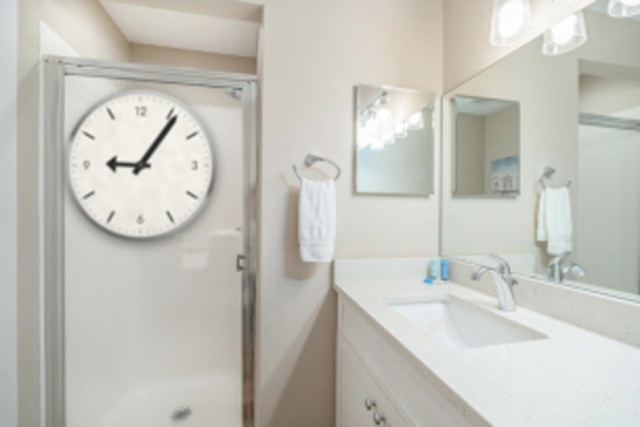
**9:06**
